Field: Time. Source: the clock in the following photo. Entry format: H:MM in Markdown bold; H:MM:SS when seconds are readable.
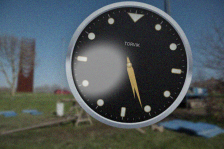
**5:26**
